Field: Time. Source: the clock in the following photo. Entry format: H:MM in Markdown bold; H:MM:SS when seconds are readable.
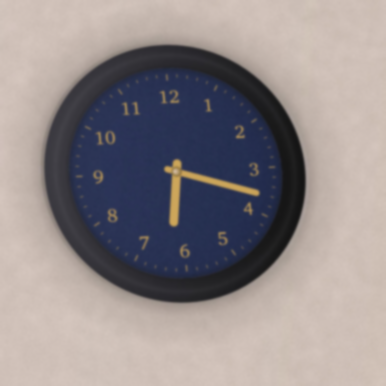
**6:18**
